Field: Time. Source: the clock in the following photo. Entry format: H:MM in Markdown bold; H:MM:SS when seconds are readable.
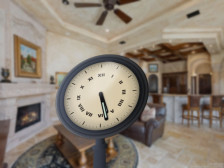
**5:28**
